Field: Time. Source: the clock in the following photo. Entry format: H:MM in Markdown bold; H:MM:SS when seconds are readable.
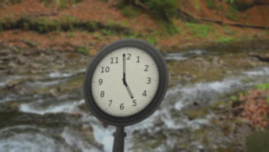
**4:59**
